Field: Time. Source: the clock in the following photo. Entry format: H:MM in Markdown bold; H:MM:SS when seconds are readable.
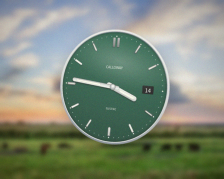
**3:46**
